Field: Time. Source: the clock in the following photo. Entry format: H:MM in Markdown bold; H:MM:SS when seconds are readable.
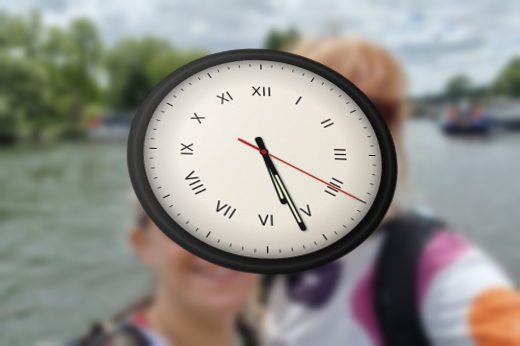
**5:26:20**
